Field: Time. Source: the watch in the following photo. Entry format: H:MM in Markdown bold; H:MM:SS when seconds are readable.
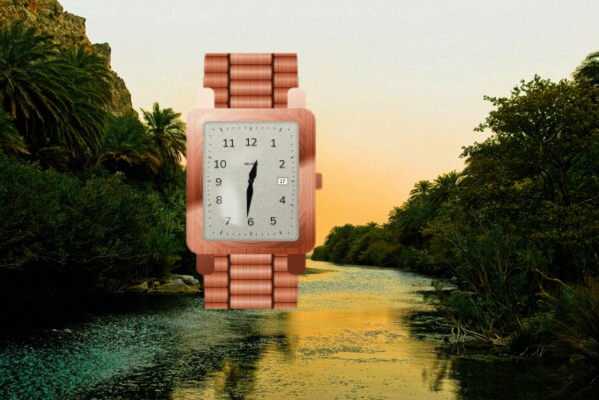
**12:31**
